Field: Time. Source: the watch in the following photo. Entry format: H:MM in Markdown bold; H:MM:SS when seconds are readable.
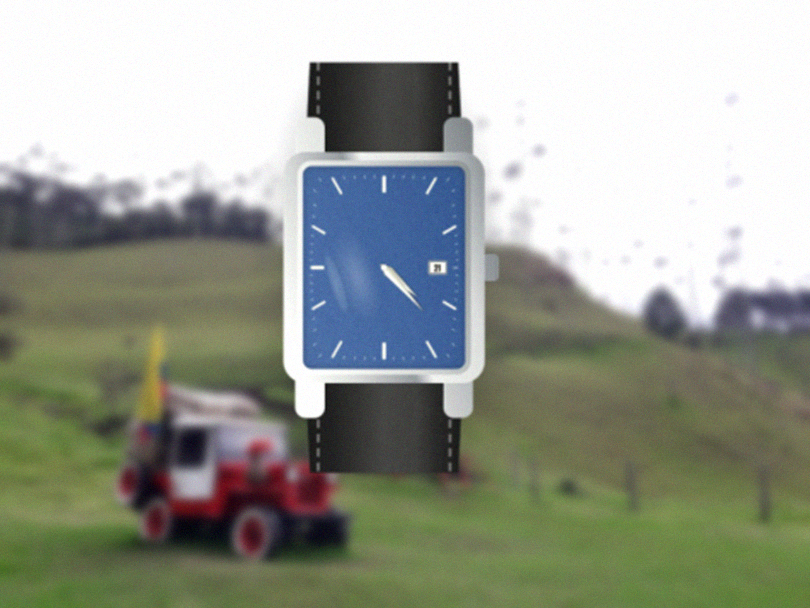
**4:23**
